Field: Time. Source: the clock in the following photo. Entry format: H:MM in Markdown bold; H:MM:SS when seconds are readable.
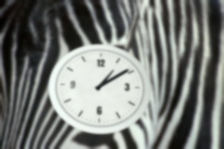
**1:09**
